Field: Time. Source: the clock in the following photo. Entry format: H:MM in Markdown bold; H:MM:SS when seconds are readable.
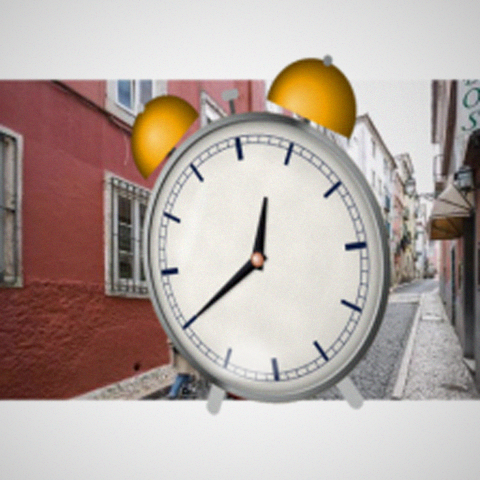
**12:40**
